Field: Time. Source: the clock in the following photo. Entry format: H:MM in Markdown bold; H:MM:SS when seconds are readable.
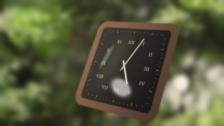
**5:04**
